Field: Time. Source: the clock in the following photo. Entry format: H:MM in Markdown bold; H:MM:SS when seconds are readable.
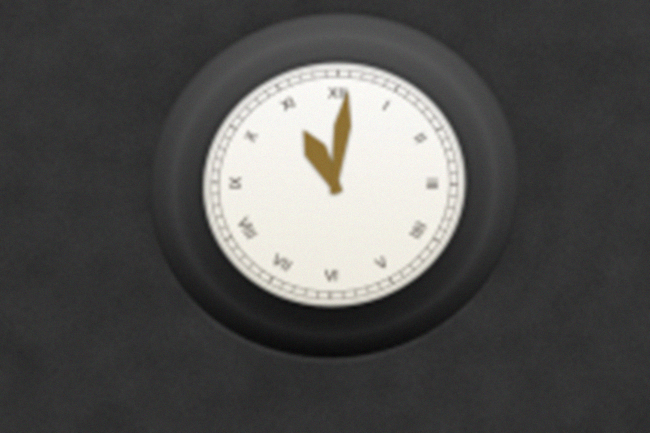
**11:01**
